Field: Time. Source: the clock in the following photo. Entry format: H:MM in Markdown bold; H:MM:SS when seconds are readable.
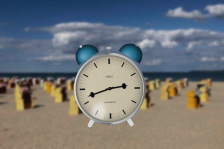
**2:42**
